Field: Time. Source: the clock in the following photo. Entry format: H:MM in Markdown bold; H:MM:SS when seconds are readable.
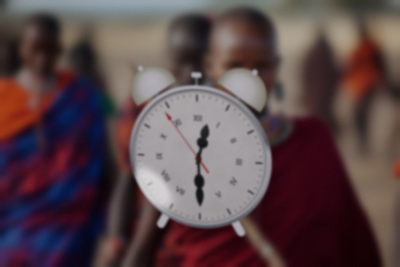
**12:29:54**
